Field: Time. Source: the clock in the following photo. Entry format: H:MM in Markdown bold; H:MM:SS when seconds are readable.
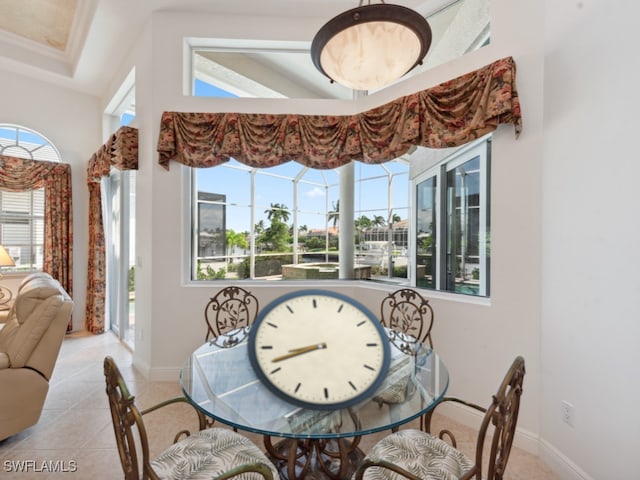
**8:42**
